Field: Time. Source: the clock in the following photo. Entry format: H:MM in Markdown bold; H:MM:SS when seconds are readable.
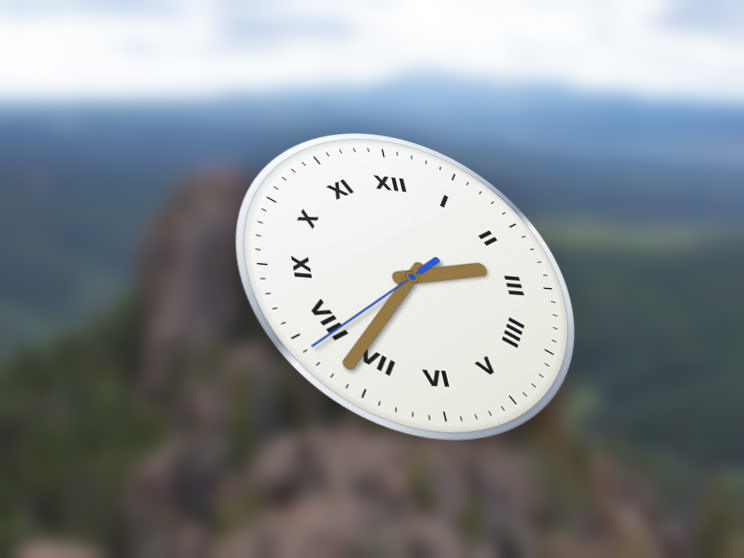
**2:36:39**
